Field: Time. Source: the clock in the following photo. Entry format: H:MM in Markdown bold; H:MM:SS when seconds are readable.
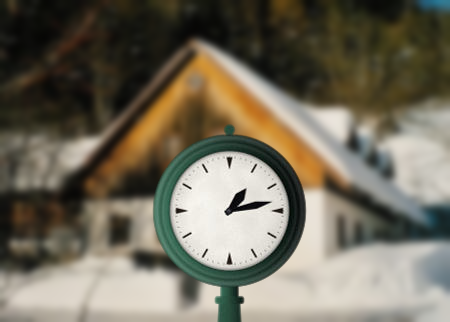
**1:13**
